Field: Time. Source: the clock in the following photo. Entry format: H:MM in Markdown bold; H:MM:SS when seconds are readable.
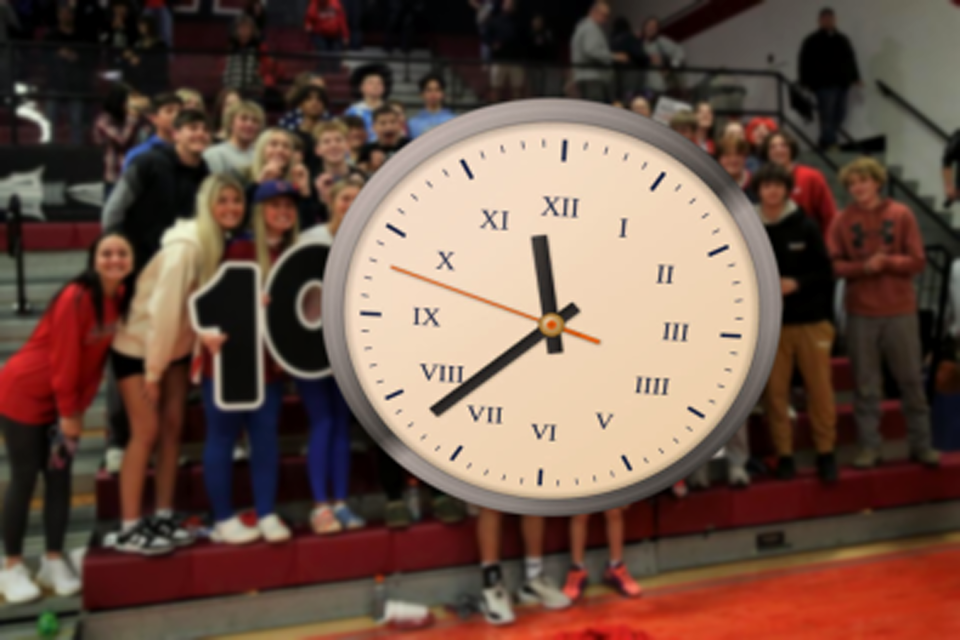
**11:37:48**
